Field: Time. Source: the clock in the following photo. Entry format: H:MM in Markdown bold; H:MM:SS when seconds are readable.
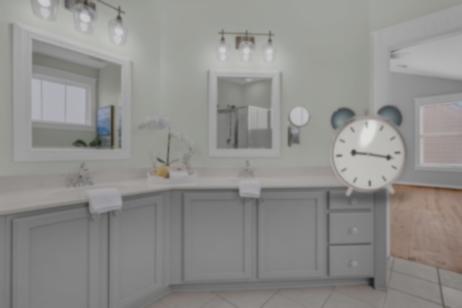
**9:17**
